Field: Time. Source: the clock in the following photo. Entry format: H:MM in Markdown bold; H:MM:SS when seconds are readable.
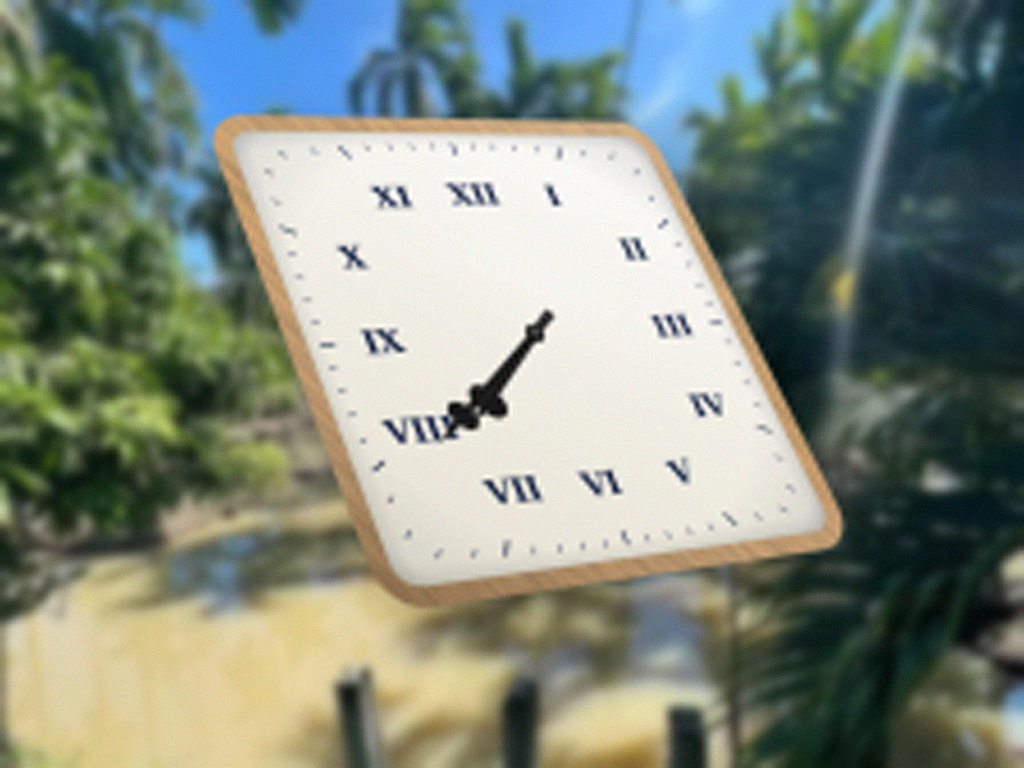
**7:39**
